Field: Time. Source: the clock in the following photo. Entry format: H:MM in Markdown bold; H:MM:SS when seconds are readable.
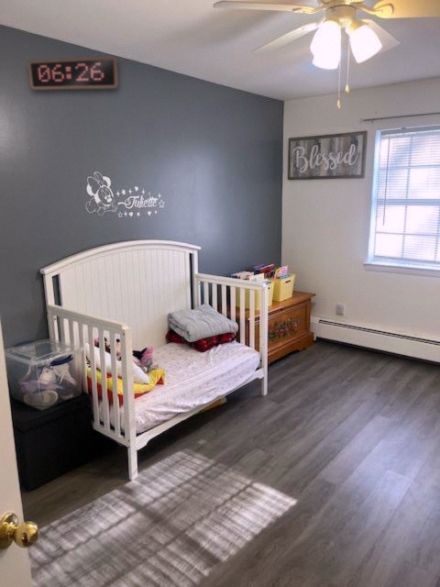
**6:26**
